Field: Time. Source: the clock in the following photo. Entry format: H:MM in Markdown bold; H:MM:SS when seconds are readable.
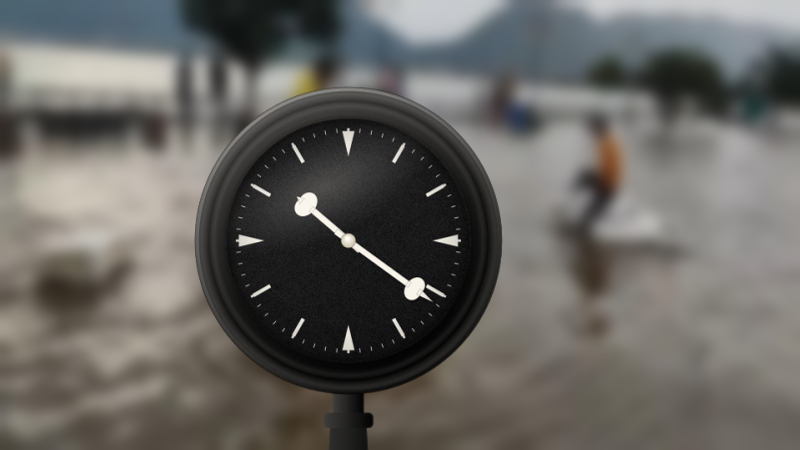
**10:21**
